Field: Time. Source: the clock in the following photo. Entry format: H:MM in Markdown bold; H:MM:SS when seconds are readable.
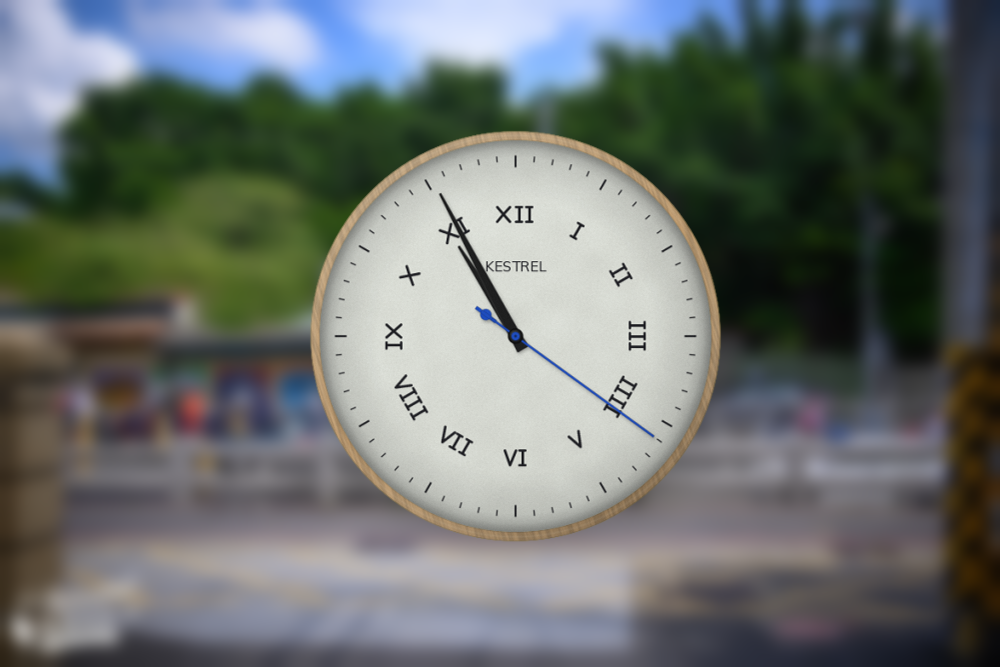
**10:55:21**
